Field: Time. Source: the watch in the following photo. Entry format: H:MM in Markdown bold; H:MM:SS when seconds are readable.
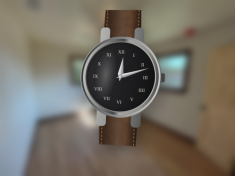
**12:12**
